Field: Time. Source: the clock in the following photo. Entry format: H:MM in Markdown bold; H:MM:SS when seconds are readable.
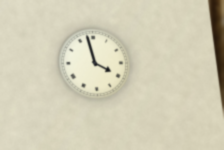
**3:58**
